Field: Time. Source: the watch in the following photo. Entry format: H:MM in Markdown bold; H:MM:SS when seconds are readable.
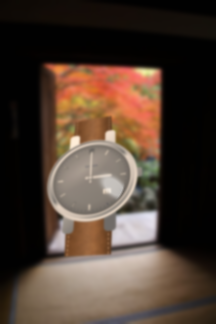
**3:00**
